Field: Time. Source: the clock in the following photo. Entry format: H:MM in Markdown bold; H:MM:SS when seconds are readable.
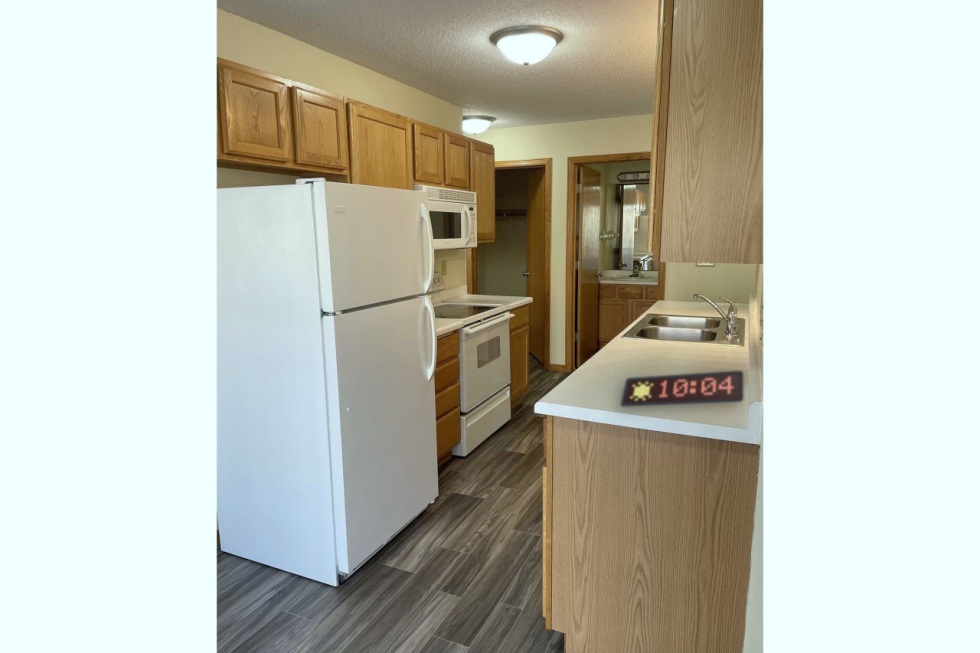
**10:04**
